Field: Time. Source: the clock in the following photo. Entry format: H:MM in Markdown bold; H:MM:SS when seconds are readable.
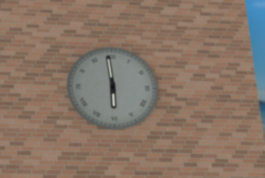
**5:59**
